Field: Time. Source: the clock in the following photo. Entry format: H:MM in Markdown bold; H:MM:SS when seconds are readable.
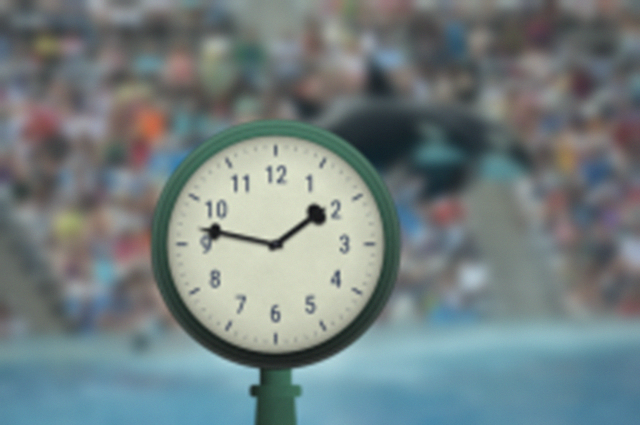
**1:47**
